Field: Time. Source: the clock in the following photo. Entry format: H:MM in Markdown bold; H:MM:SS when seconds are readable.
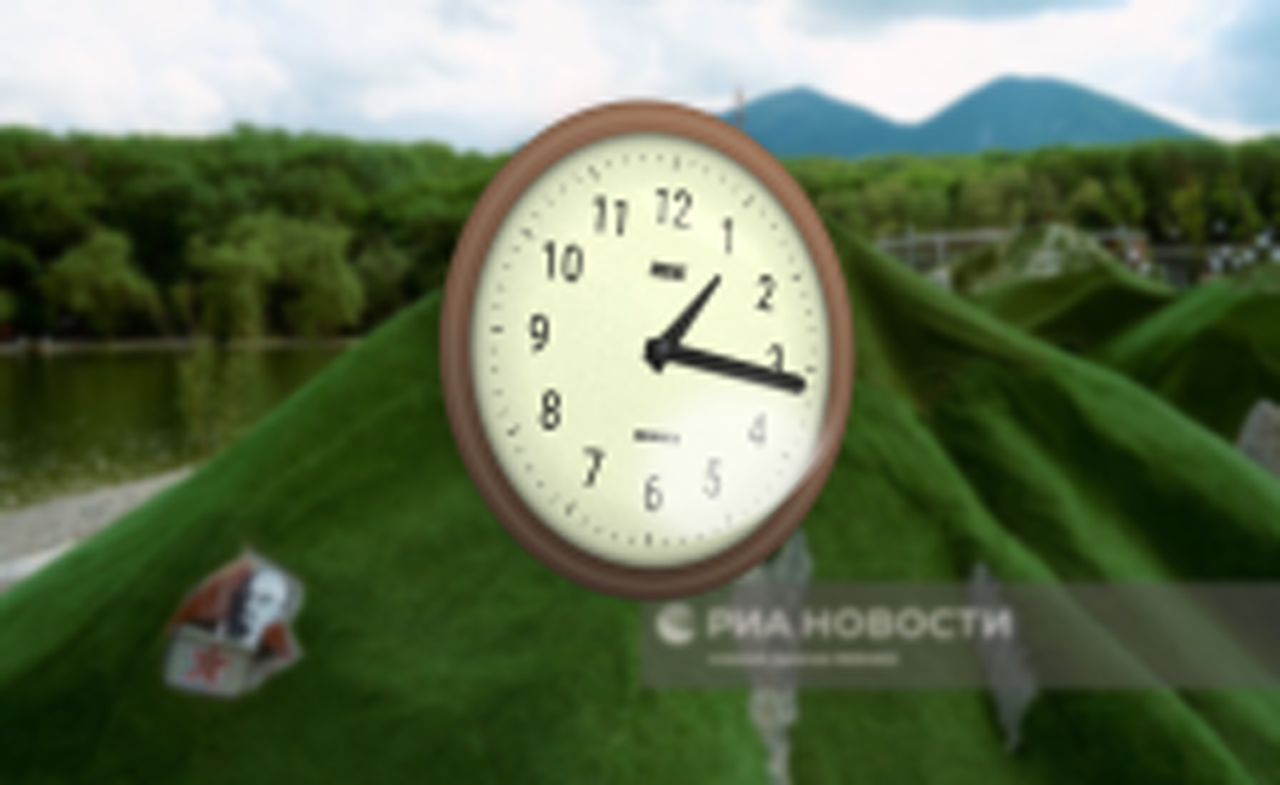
**1:16**
